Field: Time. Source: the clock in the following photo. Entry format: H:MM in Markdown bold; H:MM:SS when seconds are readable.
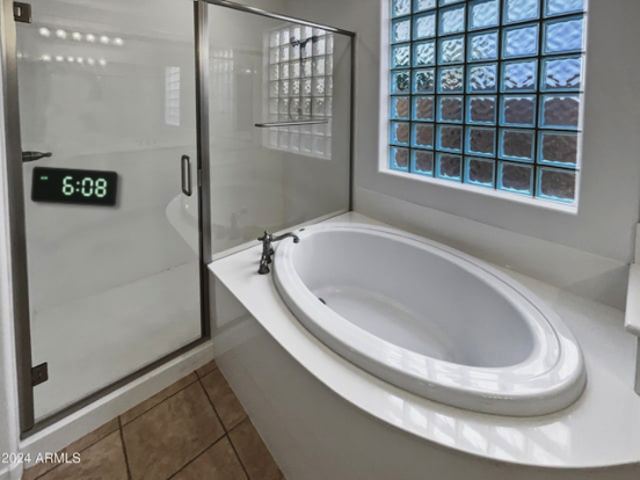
**6:08**
